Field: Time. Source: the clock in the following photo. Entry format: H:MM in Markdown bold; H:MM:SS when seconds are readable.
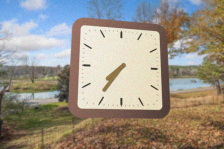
**7:36**
